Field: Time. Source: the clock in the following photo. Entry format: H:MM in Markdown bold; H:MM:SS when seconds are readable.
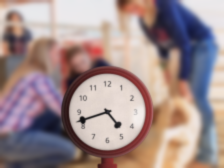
**4:42**
